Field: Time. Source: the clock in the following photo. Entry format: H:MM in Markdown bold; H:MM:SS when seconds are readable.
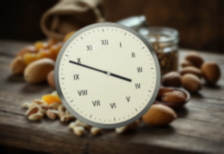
**3:49**
